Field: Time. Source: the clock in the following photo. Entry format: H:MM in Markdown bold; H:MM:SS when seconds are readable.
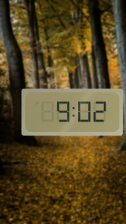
**9:02**
